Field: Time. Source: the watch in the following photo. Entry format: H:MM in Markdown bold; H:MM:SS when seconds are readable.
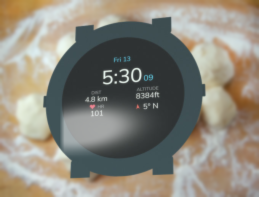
**5:30**
